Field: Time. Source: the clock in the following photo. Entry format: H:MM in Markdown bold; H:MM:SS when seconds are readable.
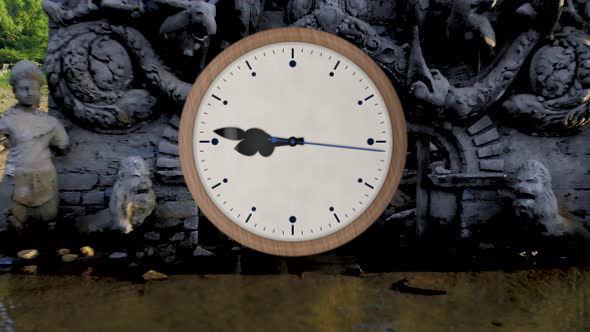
**8:46:16**
